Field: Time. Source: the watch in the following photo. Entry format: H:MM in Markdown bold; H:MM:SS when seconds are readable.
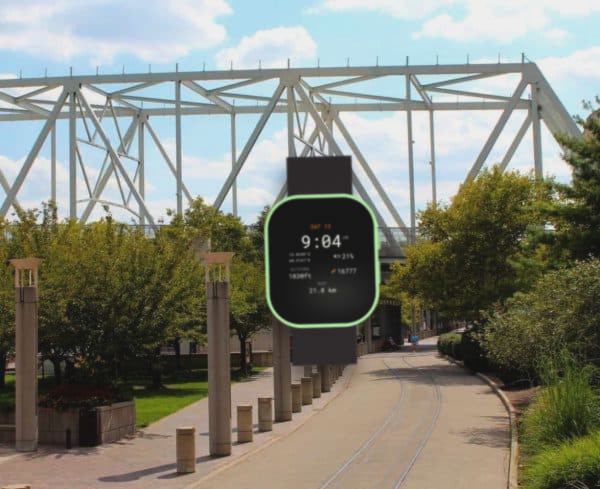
**9:04**
